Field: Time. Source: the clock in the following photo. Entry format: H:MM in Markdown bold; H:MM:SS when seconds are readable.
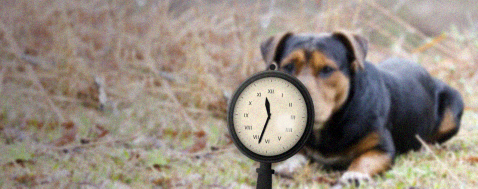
**11:33**
